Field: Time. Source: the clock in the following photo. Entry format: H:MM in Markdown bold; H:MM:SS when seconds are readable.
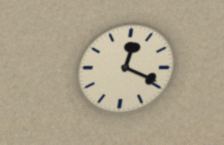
**12:19**
